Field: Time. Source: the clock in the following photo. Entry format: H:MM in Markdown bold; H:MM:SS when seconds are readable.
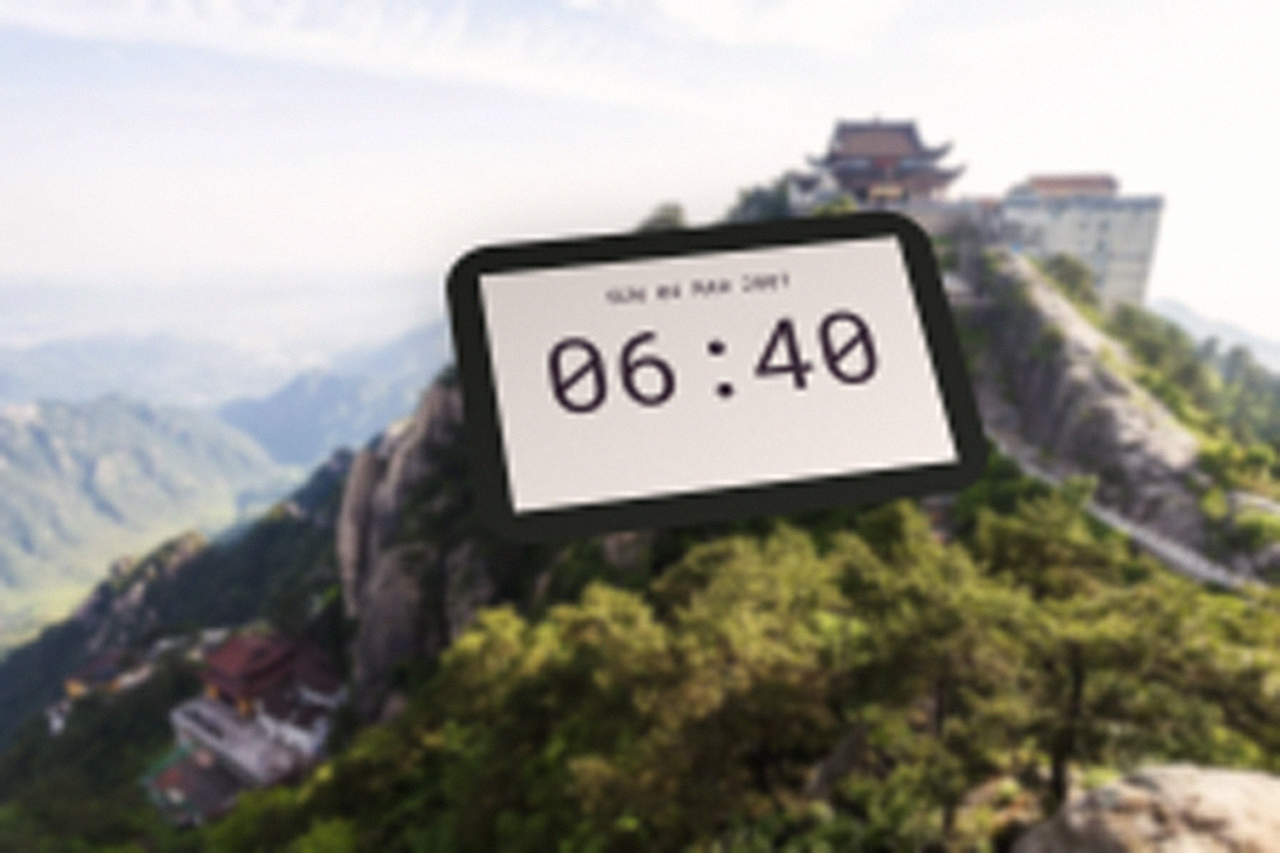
**6:40**
